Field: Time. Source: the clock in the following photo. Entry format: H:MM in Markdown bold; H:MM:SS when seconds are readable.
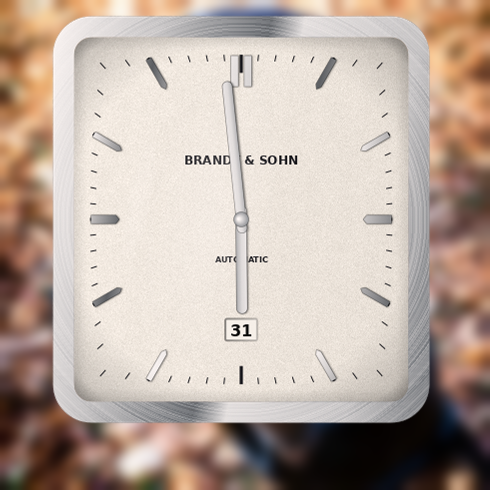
**5:59**
